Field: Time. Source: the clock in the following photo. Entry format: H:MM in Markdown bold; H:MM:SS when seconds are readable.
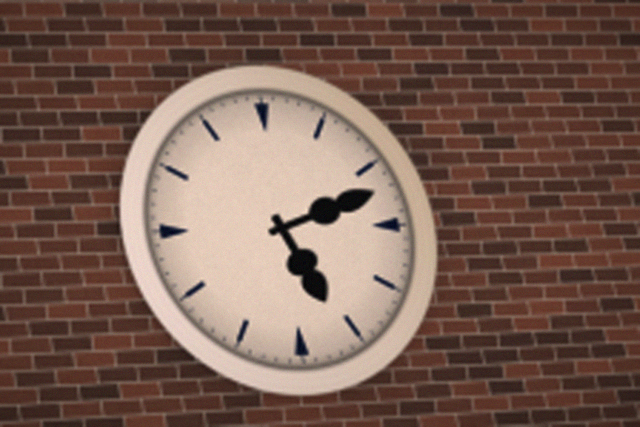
**5:12**
